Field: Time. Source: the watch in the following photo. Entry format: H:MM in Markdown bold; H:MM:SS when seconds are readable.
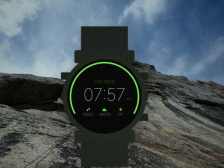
**7:57**
